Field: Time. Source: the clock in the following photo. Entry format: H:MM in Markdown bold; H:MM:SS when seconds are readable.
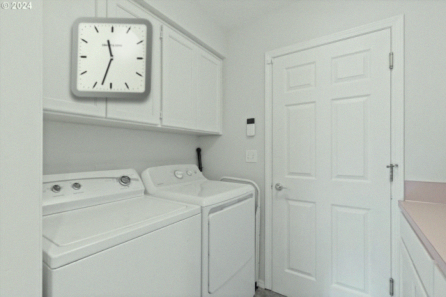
**11:33**
